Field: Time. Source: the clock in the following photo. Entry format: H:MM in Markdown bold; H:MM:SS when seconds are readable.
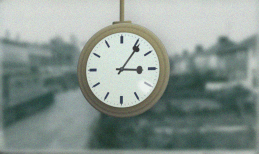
**3:06**
